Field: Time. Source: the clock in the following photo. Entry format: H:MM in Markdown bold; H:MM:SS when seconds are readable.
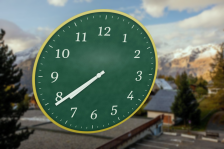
**7:39**
